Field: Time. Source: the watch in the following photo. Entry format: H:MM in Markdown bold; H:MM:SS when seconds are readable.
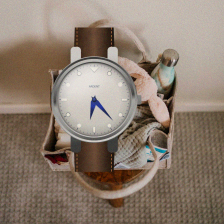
**6:23**
